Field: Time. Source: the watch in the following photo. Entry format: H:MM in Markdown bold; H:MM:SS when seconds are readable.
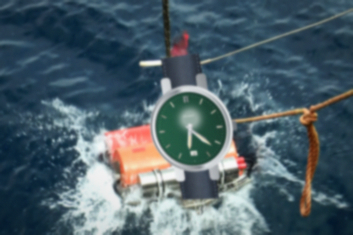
**6:22**
